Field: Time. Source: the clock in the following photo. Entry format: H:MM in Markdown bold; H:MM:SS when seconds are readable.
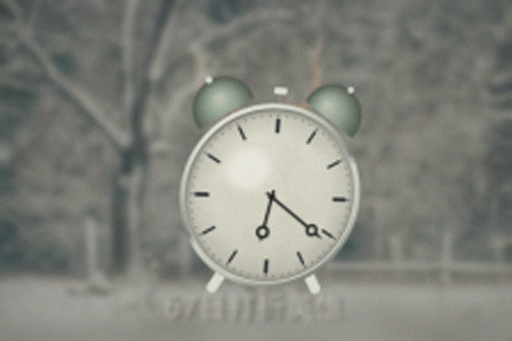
**6:21**
